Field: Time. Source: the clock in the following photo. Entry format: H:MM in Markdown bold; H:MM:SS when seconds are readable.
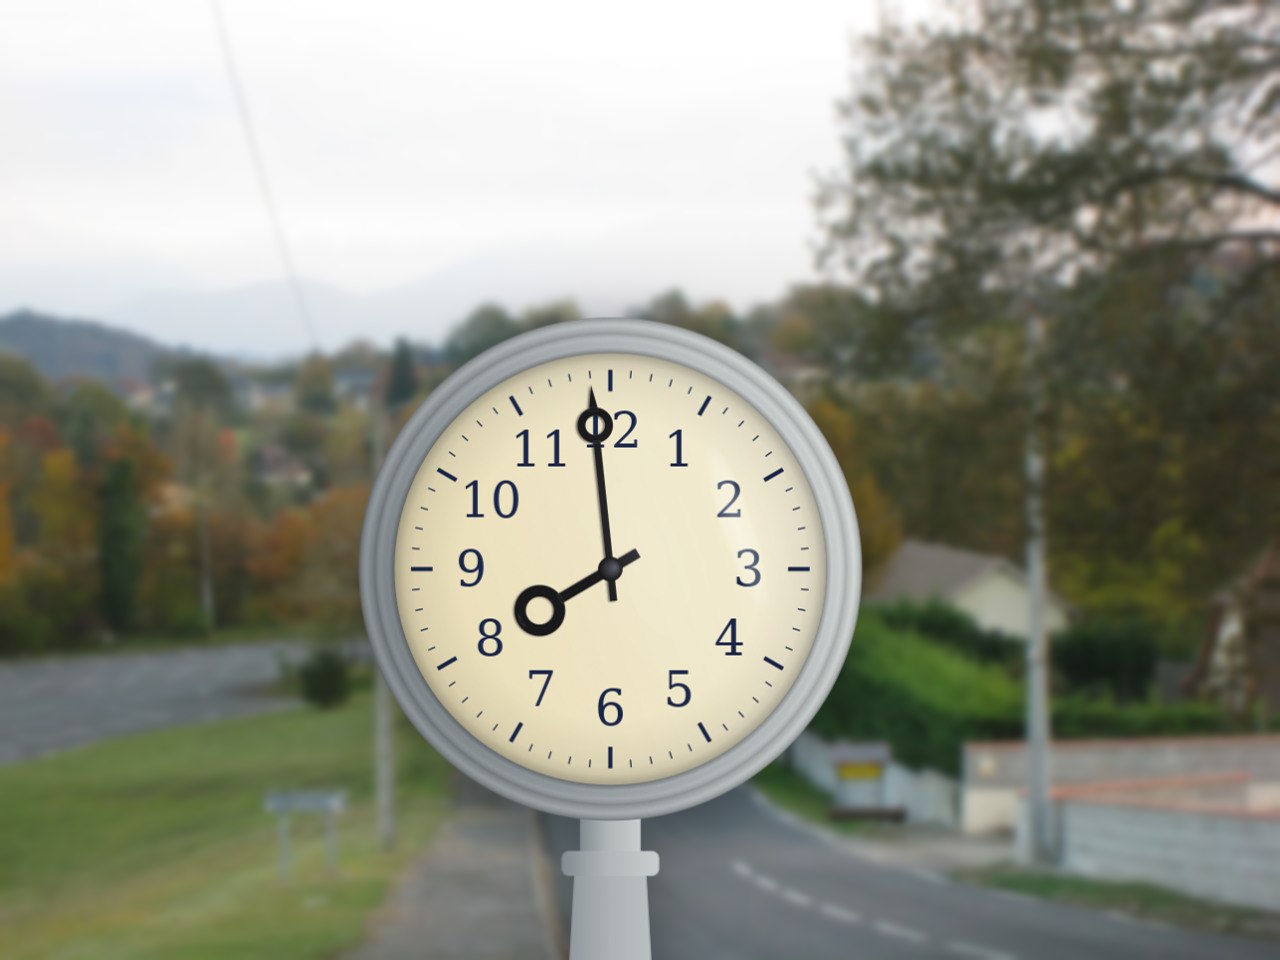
**7:59**
